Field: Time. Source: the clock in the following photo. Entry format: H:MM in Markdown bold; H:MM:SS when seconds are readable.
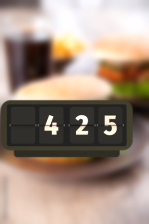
**4:25**
